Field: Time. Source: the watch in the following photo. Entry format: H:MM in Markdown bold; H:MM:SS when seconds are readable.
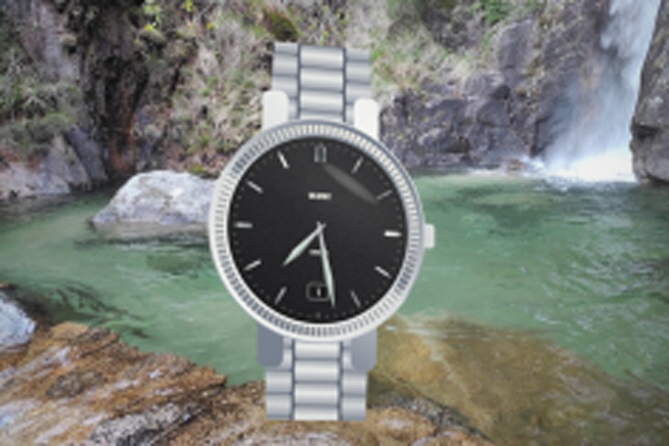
**7:28**
